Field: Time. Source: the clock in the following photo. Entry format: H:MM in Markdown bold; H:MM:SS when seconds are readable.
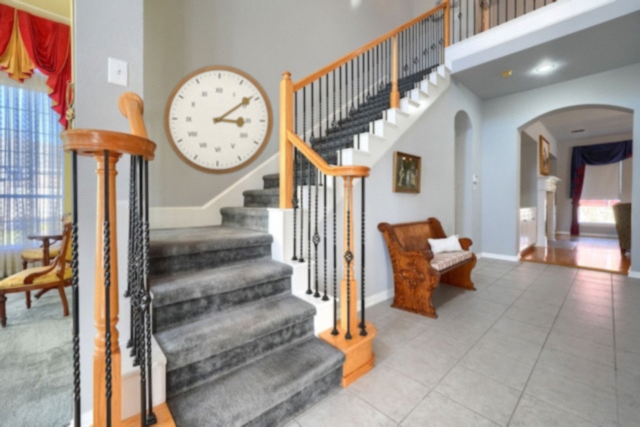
**3:09**
